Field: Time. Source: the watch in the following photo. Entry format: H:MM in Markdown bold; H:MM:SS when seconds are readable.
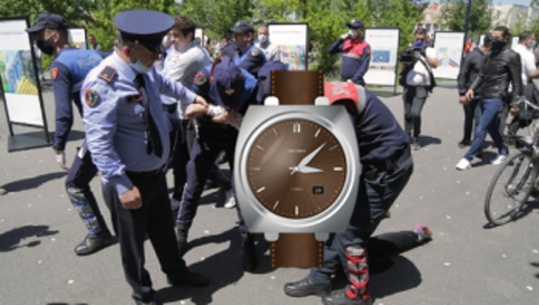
**3:08**
